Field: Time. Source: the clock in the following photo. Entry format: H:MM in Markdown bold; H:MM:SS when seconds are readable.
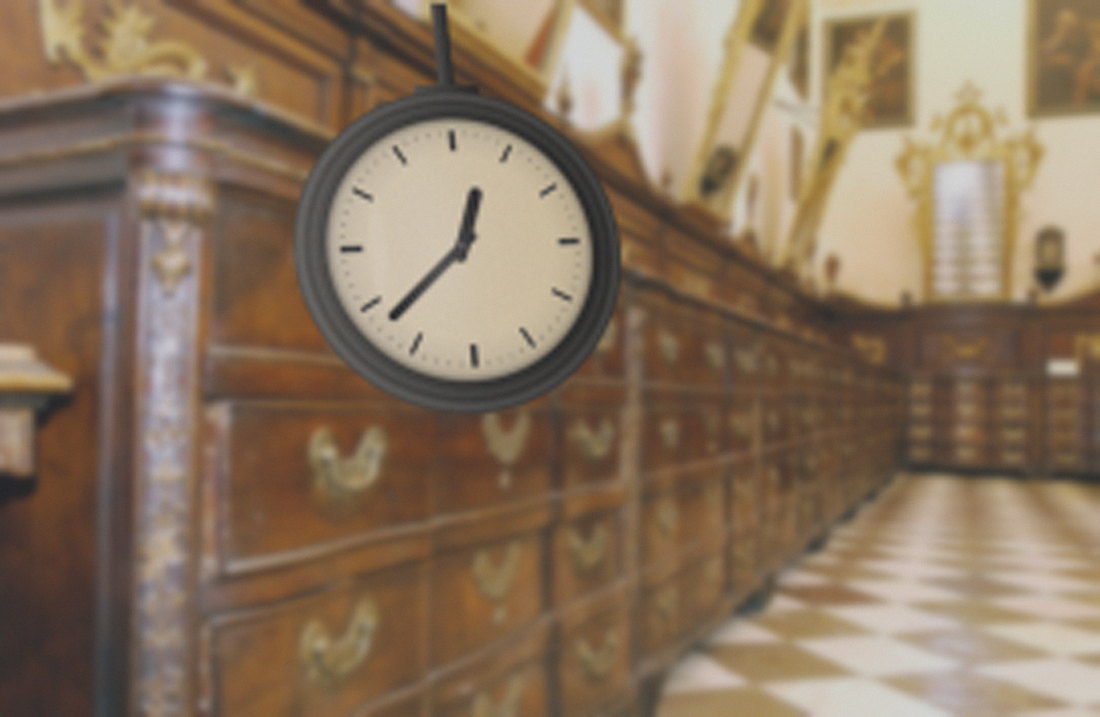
**12:38**
